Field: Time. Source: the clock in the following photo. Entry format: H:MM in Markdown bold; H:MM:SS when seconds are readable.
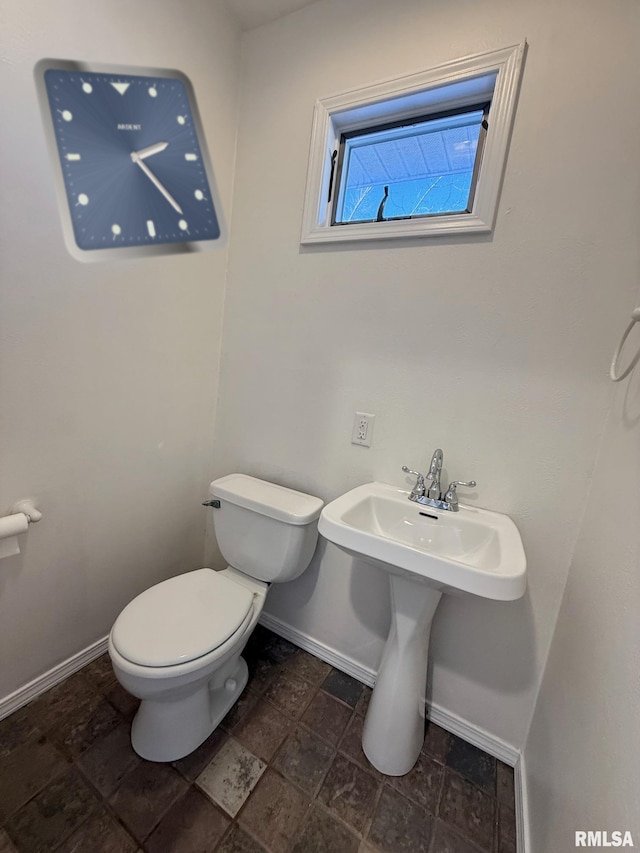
**2:24**
